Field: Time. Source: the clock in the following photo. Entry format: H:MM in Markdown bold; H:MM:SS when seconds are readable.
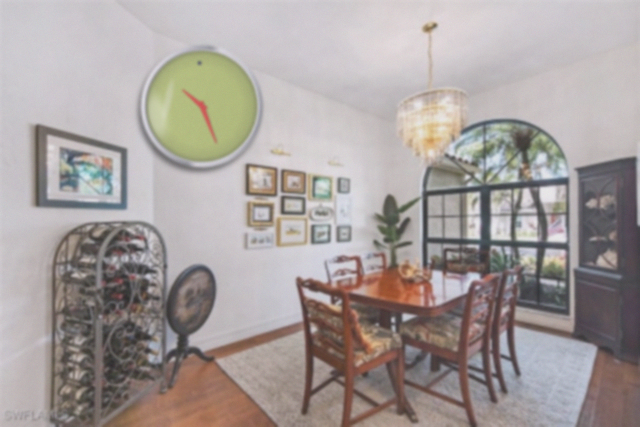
**10:27**
